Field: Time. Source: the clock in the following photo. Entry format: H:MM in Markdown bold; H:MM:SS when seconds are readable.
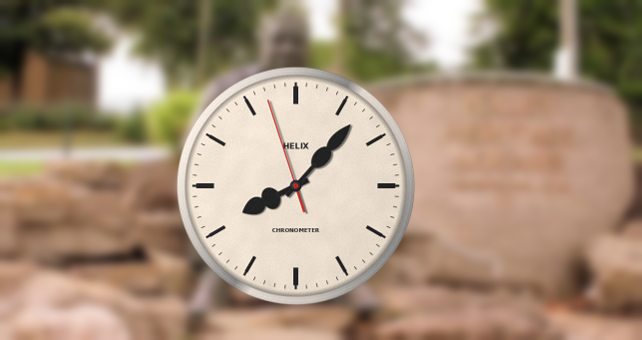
**8:06:57**
